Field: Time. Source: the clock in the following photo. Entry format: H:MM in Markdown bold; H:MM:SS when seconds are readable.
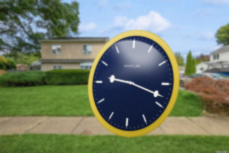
**9:18**
